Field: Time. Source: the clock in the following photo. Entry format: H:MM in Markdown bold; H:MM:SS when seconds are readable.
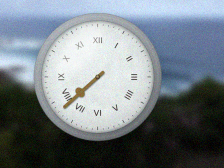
**7:38**
